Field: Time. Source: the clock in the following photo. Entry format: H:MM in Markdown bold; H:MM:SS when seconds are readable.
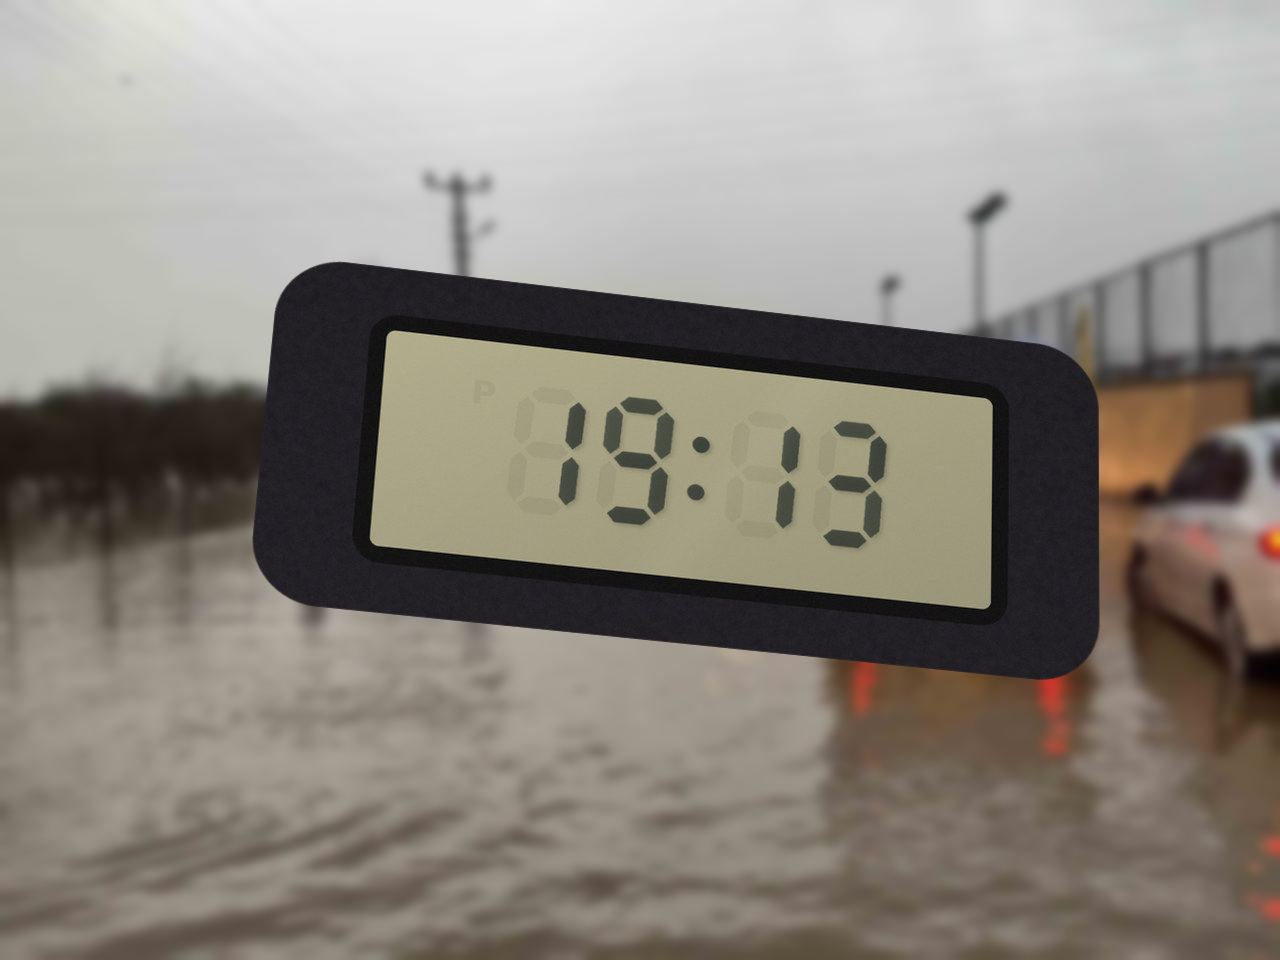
**19:13**
